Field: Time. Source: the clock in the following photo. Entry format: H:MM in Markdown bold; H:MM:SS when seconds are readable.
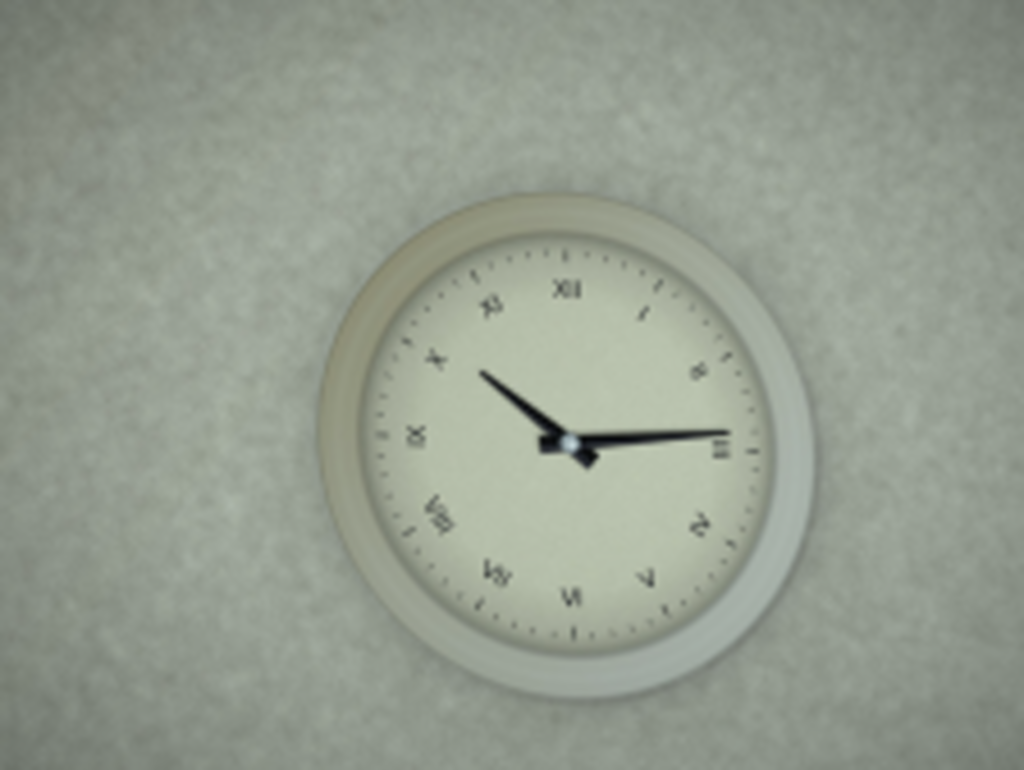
**10:14**
